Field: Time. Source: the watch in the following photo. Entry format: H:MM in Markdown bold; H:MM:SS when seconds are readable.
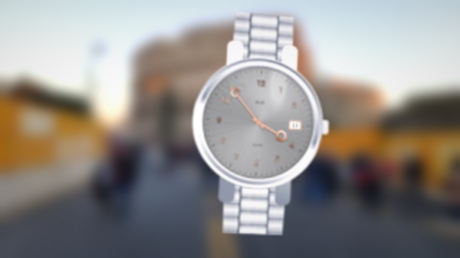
**3:53**
